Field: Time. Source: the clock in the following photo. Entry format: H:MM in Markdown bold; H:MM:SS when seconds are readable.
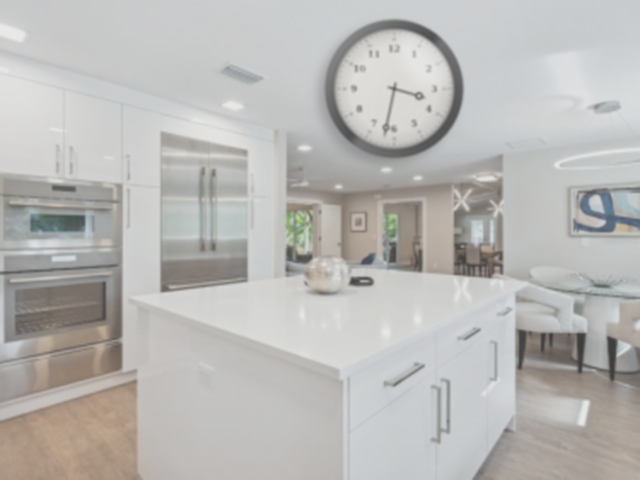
**3:32**
